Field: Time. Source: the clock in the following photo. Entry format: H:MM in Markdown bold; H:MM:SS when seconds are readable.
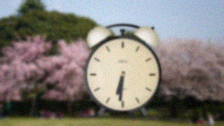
**6:31**
